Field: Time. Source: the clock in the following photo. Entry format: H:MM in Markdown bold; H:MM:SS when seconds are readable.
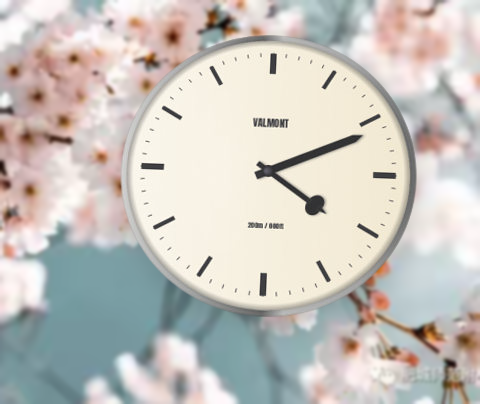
**4:11**
